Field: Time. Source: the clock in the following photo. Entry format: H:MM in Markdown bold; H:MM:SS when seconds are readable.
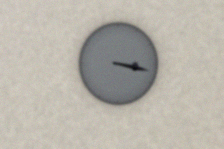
**3:17**
